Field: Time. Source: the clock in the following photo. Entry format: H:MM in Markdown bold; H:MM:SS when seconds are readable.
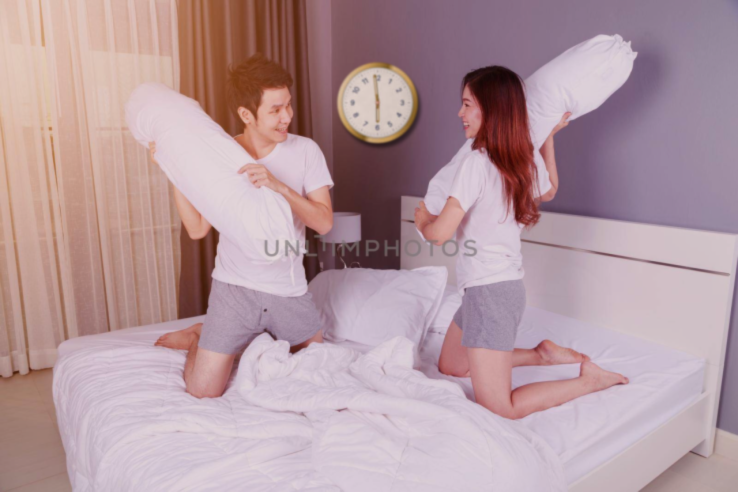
**5:59**
